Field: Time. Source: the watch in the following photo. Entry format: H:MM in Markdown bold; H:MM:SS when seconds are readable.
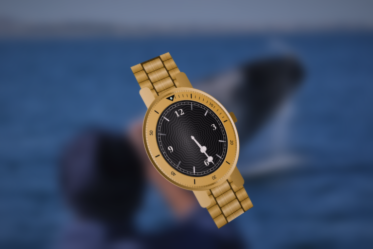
**5:28**
